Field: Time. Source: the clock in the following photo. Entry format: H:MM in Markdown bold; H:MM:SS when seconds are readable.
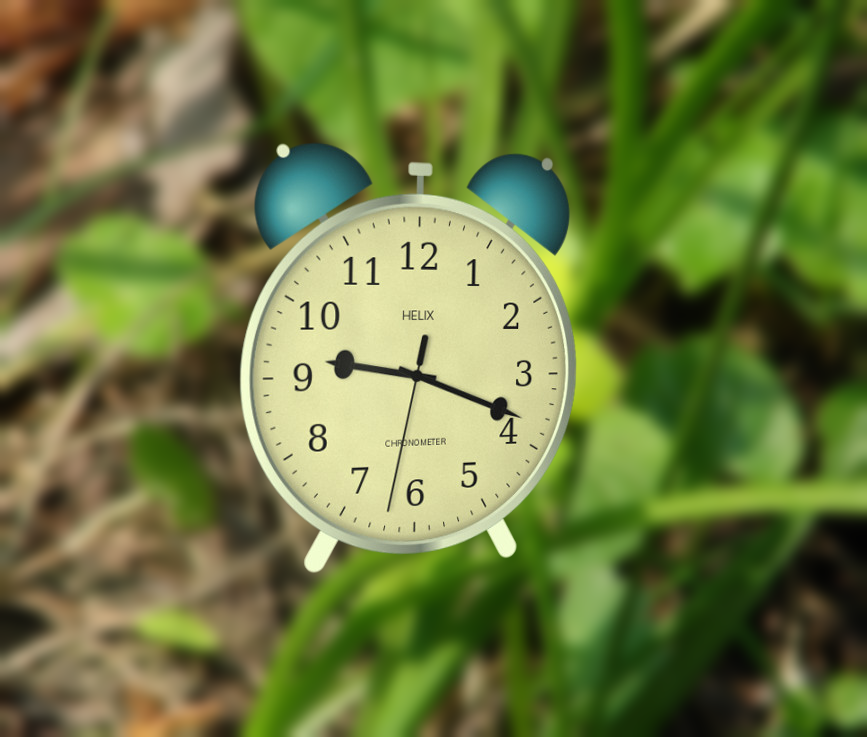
**9:18:32**
